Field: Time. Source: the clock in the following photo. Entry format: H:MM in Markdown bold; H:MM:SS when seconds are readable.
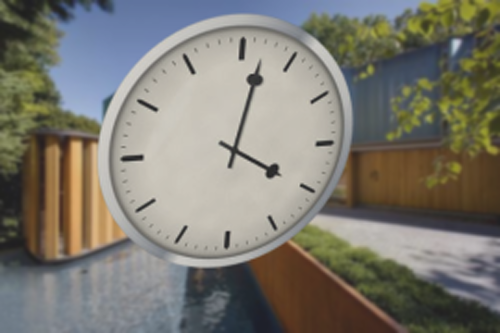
**4:02**
